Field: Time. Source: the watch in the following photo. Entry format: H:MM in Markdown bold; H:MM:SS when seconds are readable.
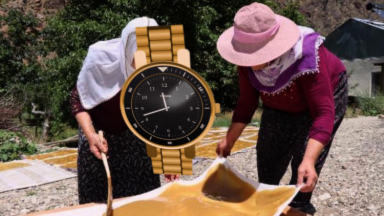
**11:42**
